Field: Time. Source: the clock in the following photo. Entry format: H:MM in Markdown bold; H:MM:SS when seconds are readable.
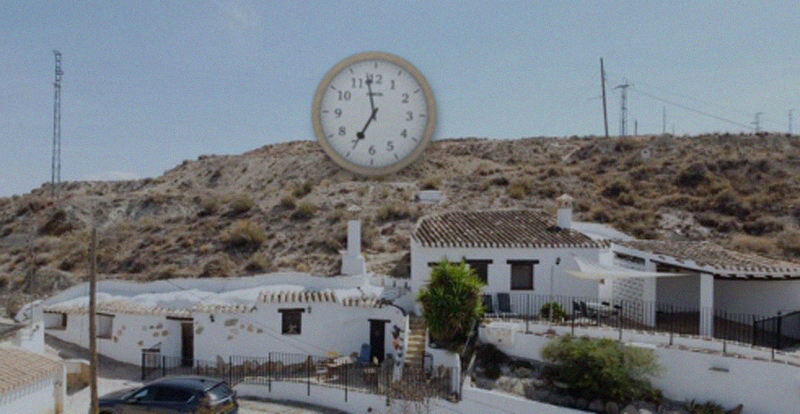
**6:58**
